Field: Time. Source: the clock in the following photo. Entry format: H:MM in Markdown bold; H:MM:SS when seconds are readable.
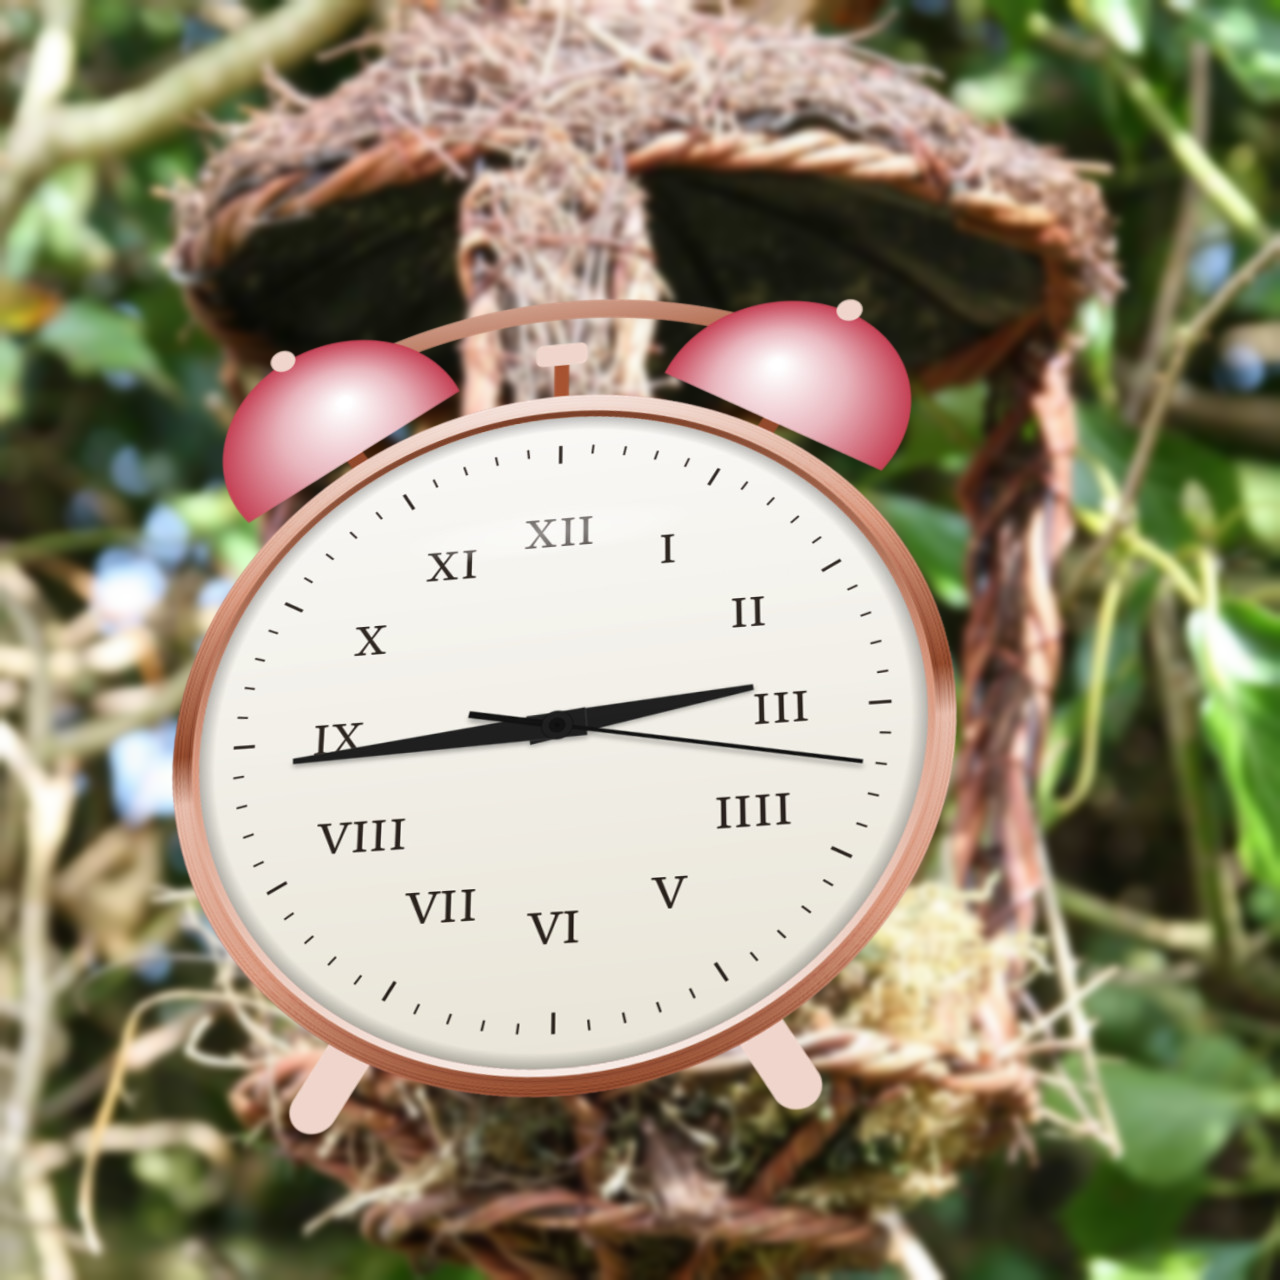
**2:44:17**
